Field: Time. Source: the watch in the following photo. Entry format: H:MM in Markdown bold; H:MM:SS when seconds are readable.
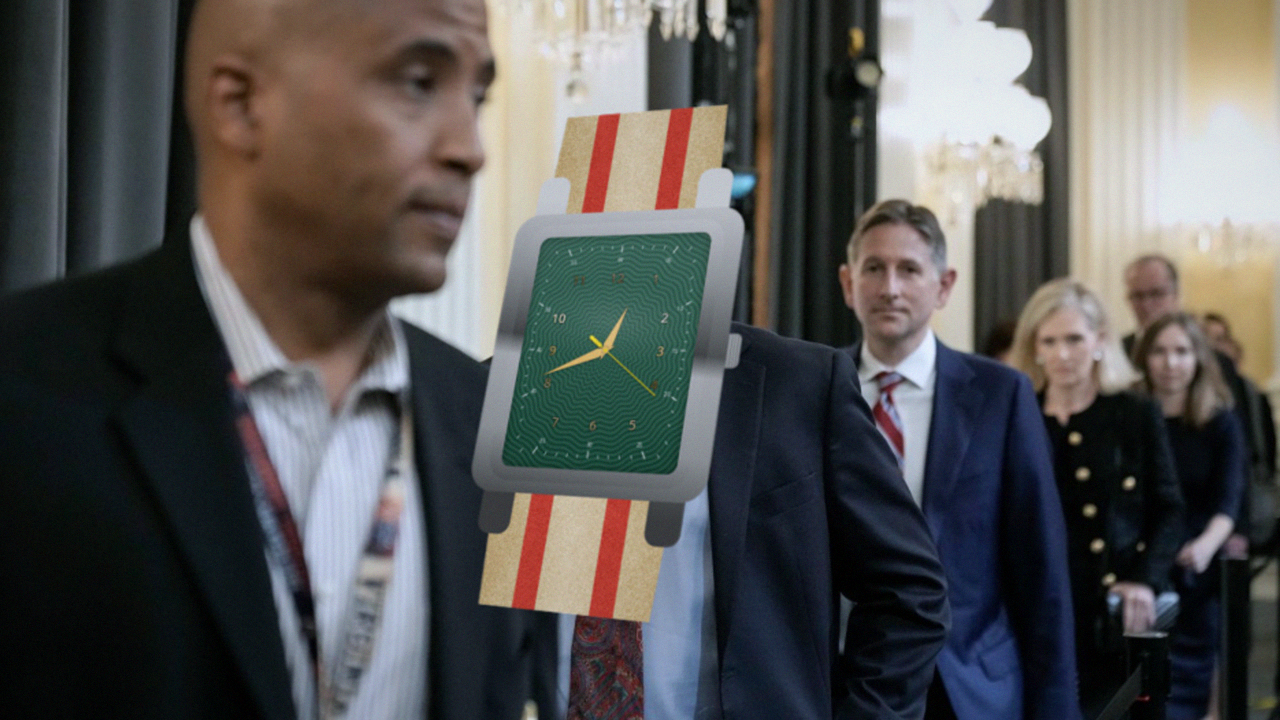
**12:41:21**
